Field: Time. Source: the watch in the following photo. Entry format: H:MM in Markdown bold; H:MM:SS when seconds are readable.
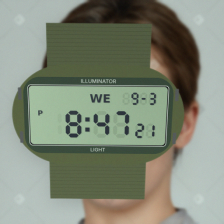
**8:47:21**
